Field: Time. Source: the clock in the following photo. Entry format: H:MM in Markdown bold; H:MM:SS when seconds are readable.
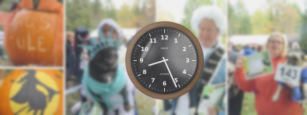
**8:26**
